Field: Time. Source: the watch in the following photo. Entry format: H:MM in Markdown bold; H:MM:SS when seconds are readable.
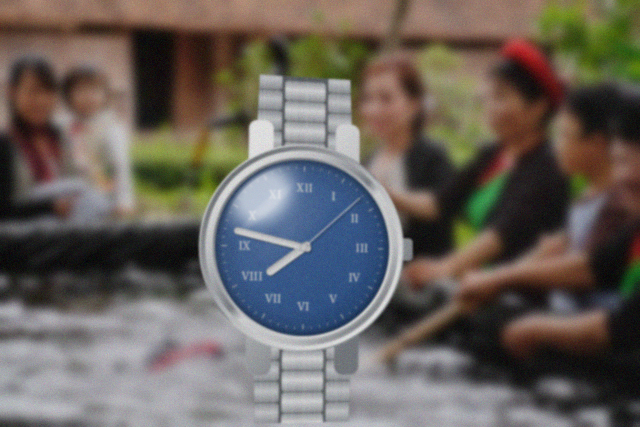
**7:47:08**
